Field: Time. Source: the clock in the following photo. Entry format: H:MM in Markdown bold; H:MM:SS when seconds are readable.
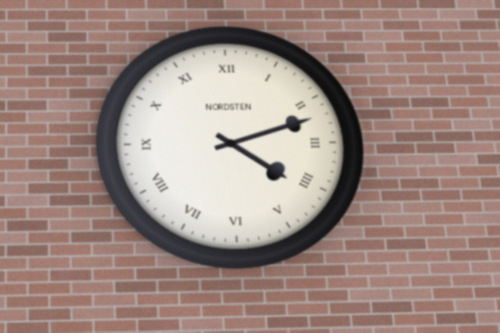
**4:12**
